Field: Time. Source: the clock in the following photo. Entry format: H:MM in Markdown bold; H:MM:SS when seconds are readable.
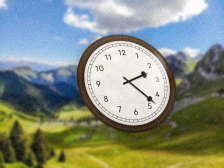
**2:23**
